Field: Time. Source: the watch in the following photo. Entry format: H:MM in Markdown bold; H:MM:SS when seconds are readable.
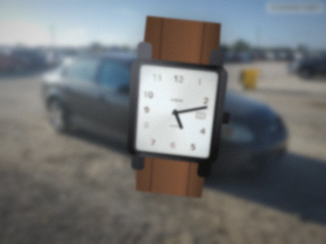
**5:12**
